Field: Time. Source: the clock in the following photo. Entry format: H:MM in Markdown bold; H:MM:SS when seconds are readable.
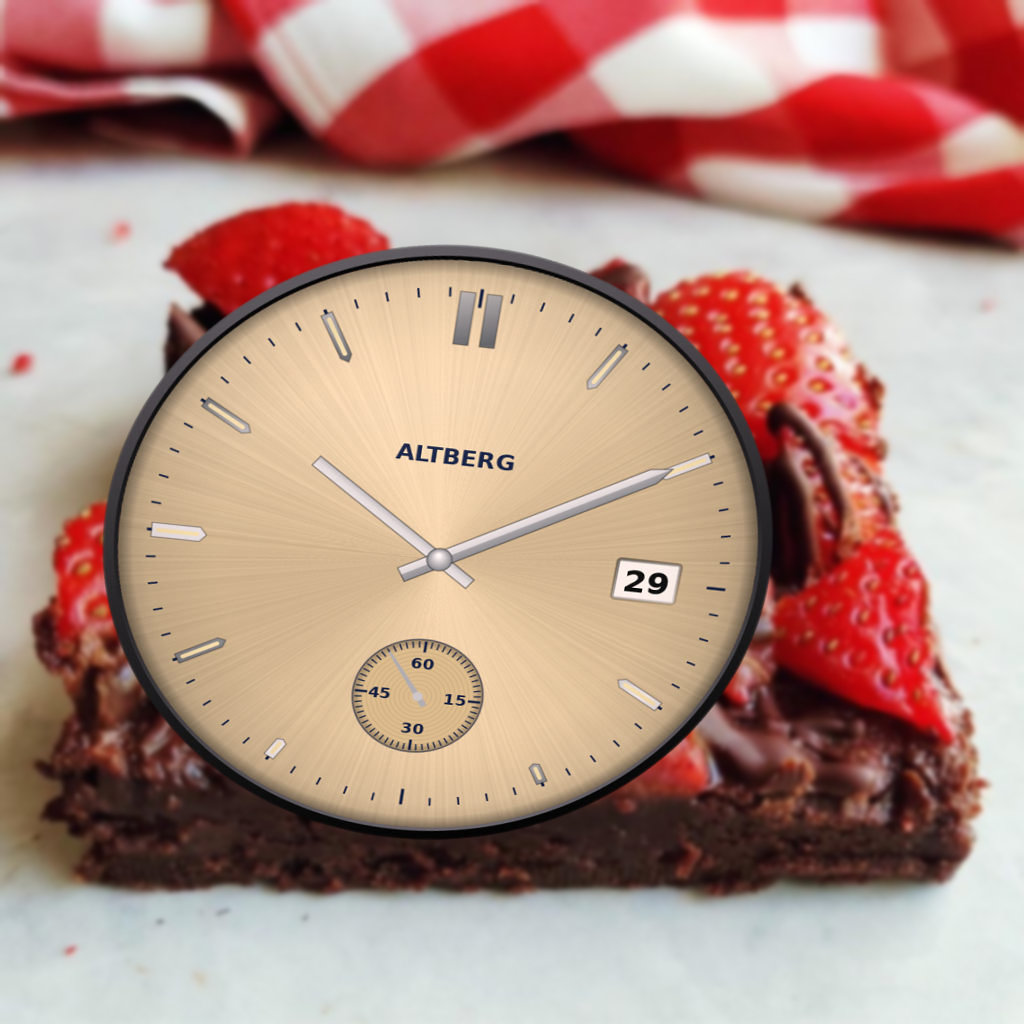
**10:09:54**
